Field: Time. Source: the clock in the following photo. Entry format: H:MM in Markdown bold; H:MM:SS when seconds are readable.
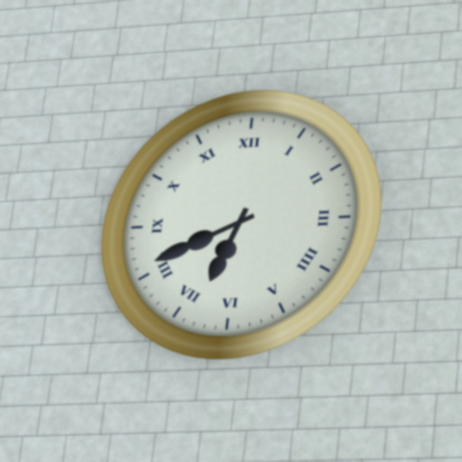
**6:41**
